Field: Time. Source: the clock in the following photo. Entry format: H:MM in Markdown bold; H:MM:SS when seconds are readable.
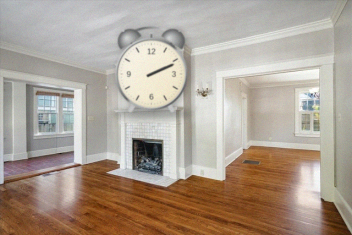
**2:11**
